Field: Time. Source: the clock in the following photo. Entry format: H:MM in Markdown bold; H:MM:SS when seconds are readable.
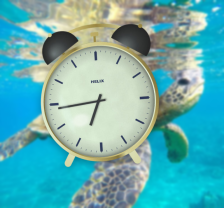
**6:44**
